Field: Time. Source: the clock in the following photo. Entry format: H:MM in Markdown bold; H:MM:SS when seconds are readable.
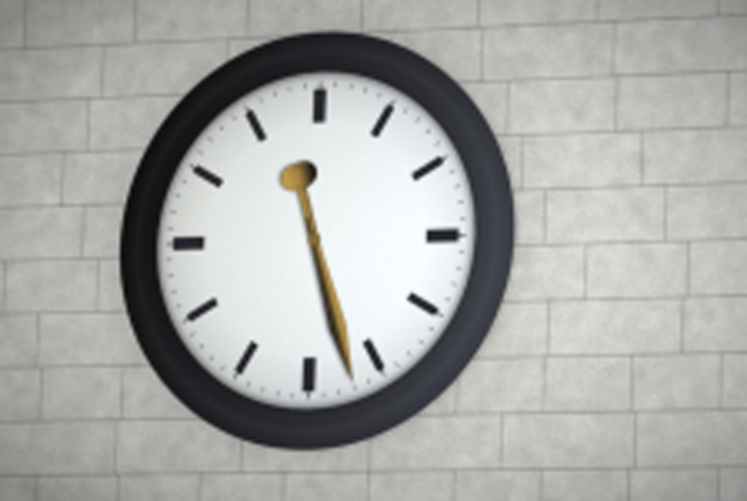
**11:27**
